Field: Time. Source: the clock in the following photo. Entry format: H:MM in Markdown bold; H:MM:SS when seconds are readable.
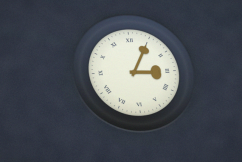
**3:05**
